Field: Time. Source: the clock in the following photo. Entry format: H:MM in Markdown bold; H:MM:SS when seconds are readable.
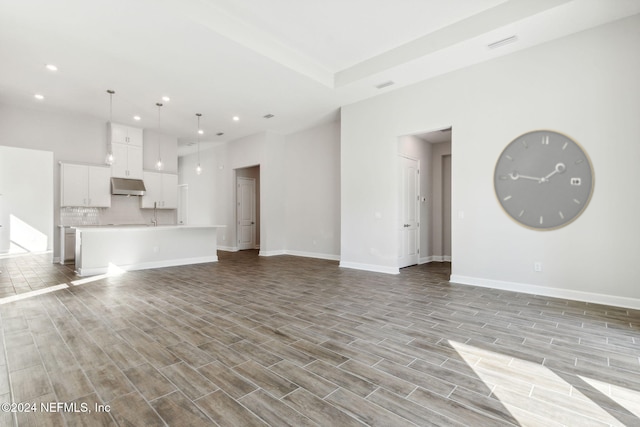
**1:46**
